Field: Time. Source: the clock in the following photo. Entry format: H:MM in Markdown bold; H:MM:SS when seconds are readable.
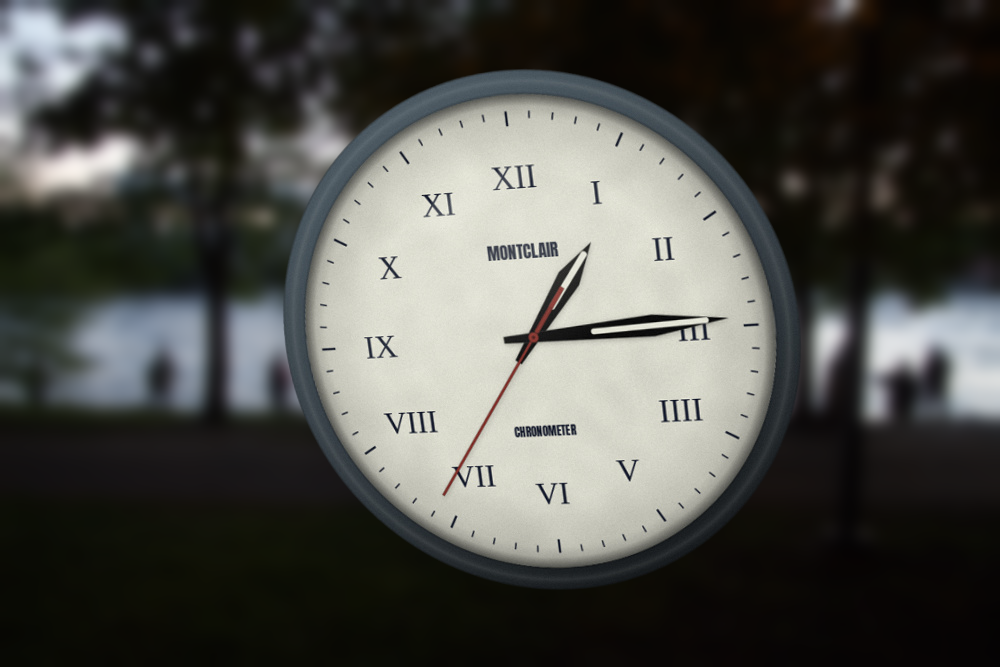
**1:14:36**
